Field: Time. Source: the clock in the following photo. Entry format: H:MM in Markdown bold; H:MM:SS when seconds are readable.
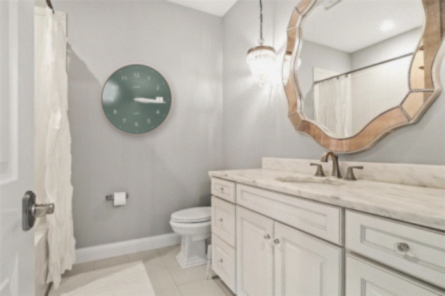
**3:16**
